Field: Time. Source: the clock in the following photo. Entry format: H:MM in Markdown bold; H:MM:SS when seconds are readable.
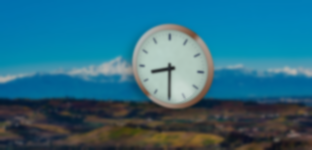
**8:30**
